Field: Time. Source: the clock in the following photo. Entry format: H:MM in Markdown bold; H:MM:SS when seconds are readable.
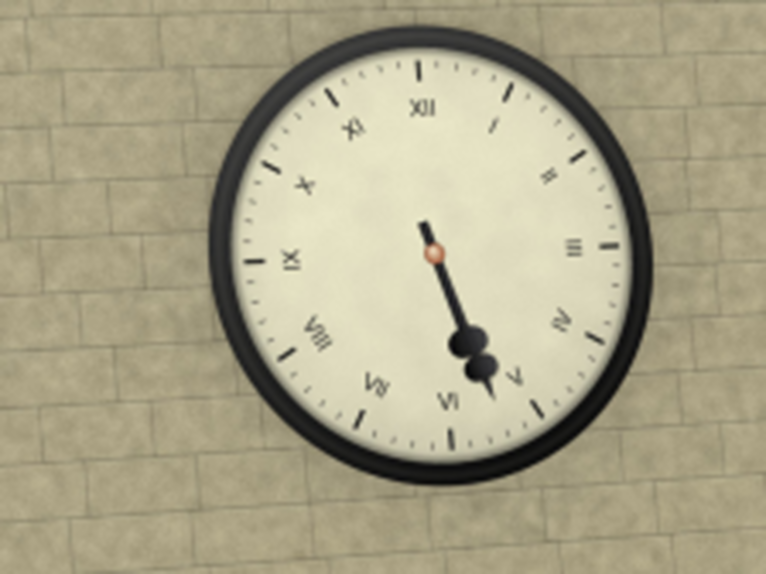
**5:27**
